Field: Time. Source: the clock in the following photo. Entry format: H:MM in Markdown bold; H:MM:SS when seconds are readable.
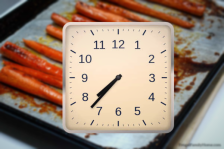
**7:37**
